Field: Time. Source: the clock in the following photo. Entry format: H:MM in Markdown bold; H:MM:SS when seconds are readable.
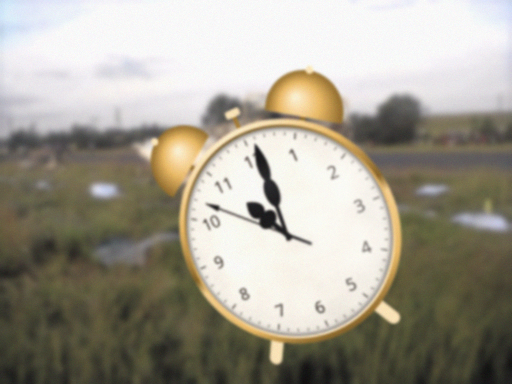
**11:00:52**
